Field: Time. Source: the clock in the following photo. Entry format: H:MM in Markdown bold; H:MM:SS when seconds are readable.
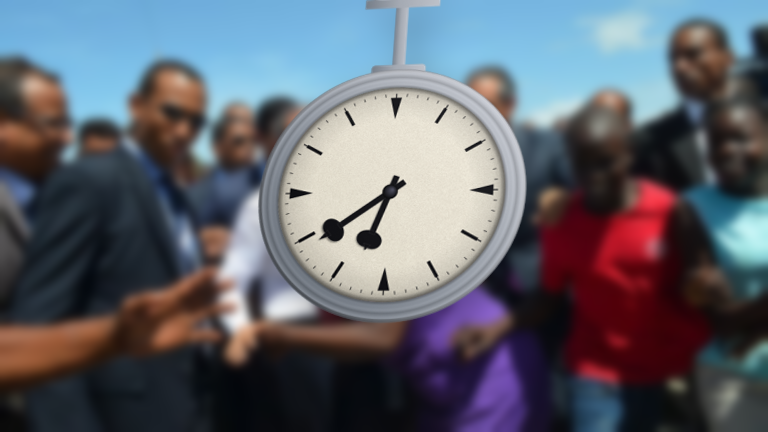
**6:39**
